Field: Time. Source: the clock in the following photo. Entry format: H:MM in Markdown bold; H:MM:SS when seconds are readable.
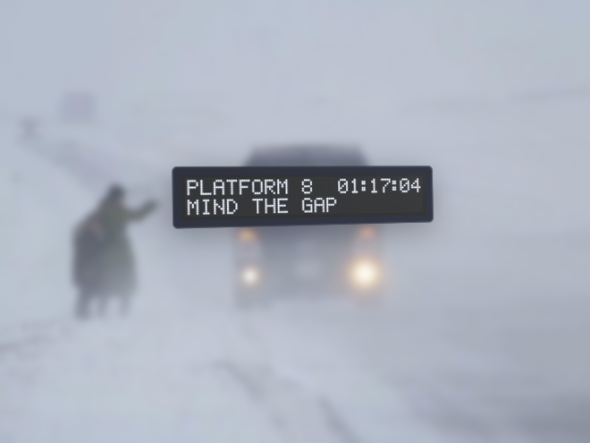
**1:17:04**
